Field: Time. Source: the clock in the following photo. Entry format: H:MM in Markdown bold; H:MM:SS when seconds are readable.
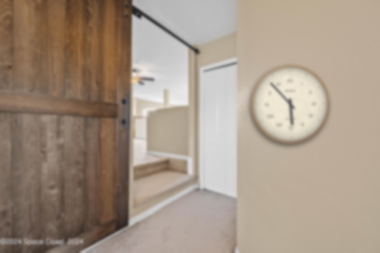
**5:53**
